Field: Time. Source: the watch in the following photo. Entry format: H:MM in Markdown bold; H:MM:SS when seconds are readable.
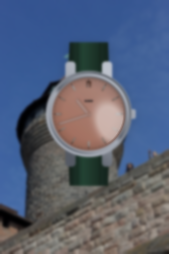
**10:42**
